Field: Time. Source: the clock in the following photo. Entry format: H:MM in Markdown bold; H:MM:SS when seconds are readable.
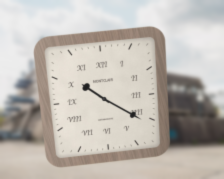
**10:21**
